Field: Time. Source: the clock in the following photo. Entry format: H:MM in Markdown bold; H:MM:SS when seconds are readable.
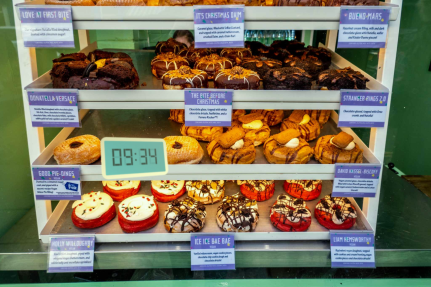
**9:34**
